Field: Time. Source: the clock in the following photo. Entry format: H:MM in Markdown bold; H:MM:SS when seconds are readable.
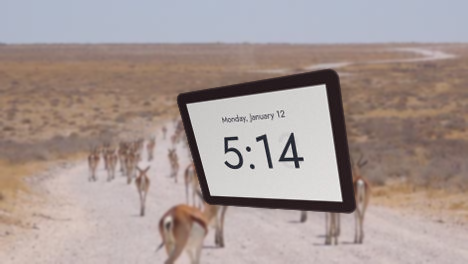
**5:14**
